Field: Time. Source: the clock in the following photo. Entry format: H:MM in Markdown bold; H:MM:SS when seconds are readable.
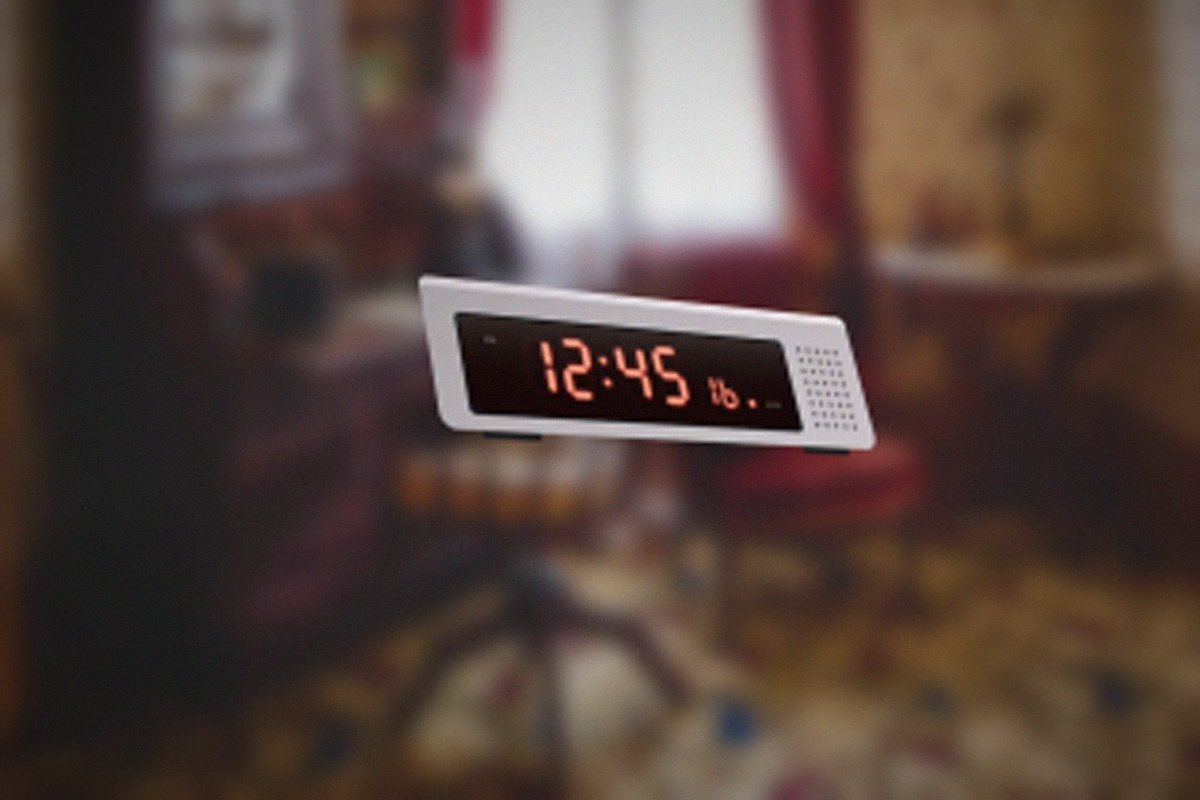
**12:45:16**
